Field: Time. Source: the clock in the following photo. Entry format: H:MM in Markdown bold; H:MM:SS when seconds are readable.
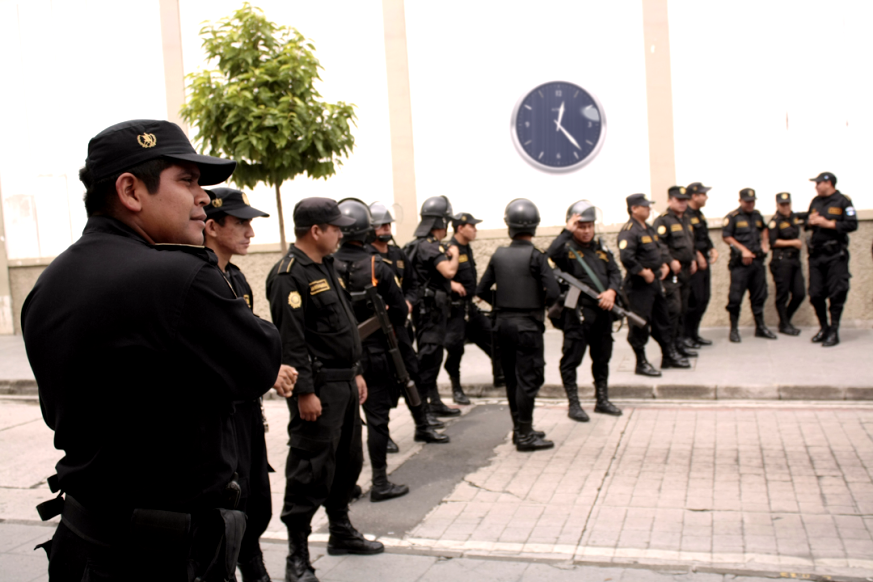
**12:23**
